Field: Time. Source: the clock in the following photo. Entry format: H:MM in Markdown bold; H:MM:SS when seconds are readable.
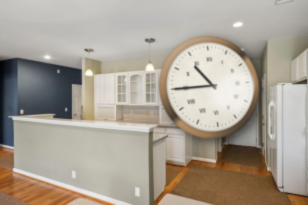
**10:45**
